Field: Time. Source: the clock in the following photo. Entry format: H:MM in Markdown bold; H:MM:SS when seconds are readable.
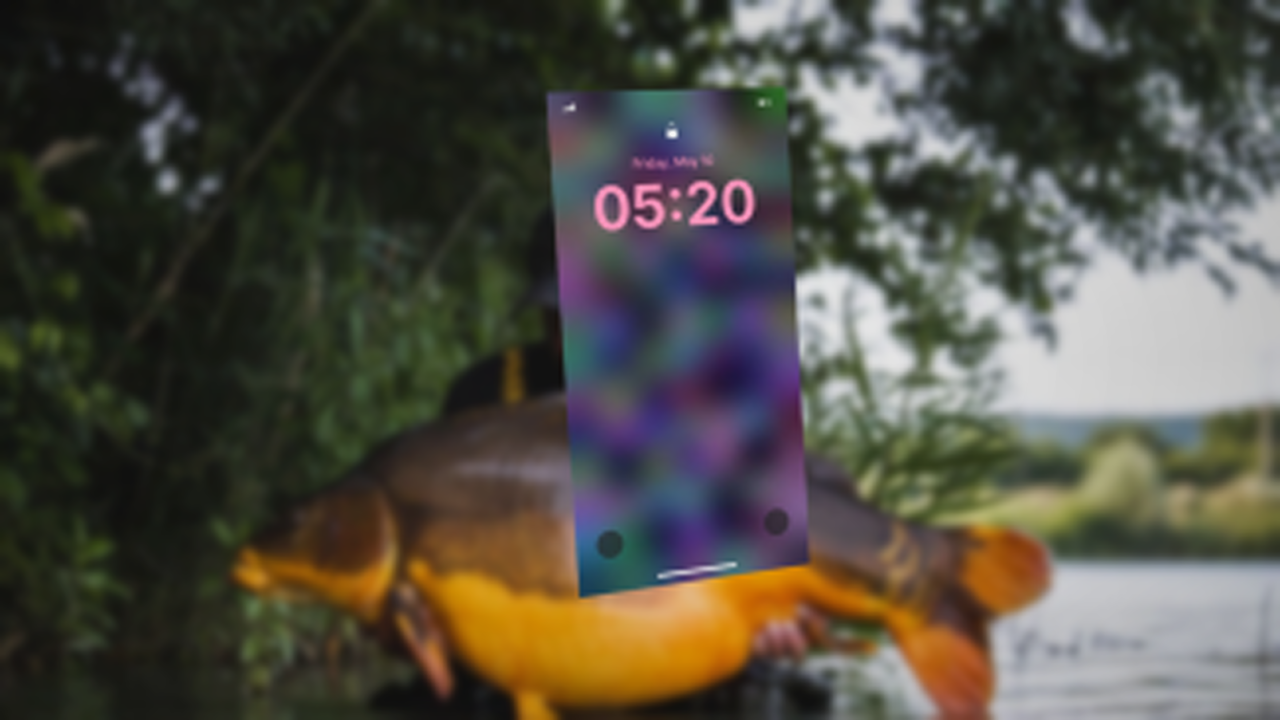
**5:20**
